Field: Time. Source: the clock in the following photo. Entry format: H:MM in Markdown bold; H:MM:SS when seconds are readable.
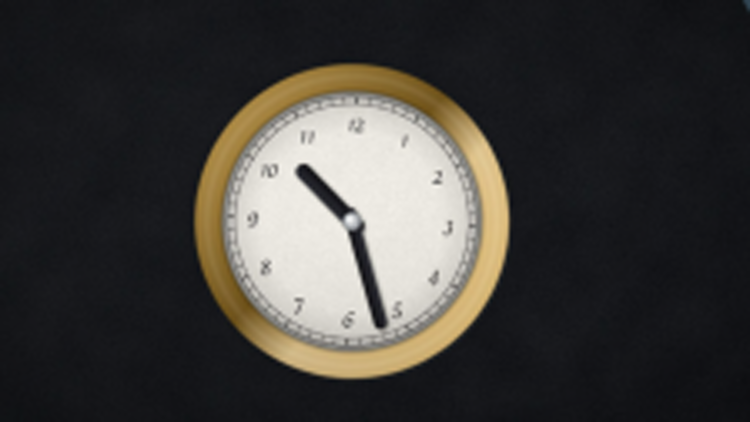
**10:27**
